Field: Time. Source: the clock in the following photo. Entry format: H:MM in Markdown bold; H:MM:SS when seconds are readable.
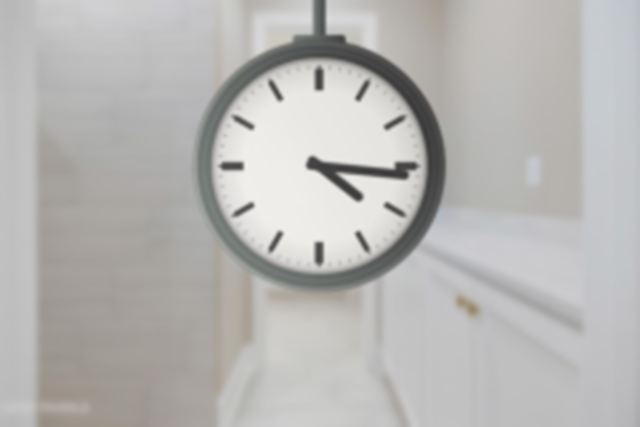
**4:16**
